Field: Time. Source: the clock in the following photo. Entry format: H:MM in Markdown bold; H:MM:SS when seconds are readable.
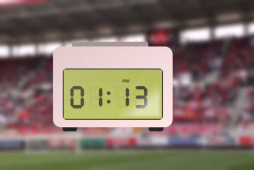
**1:13**
